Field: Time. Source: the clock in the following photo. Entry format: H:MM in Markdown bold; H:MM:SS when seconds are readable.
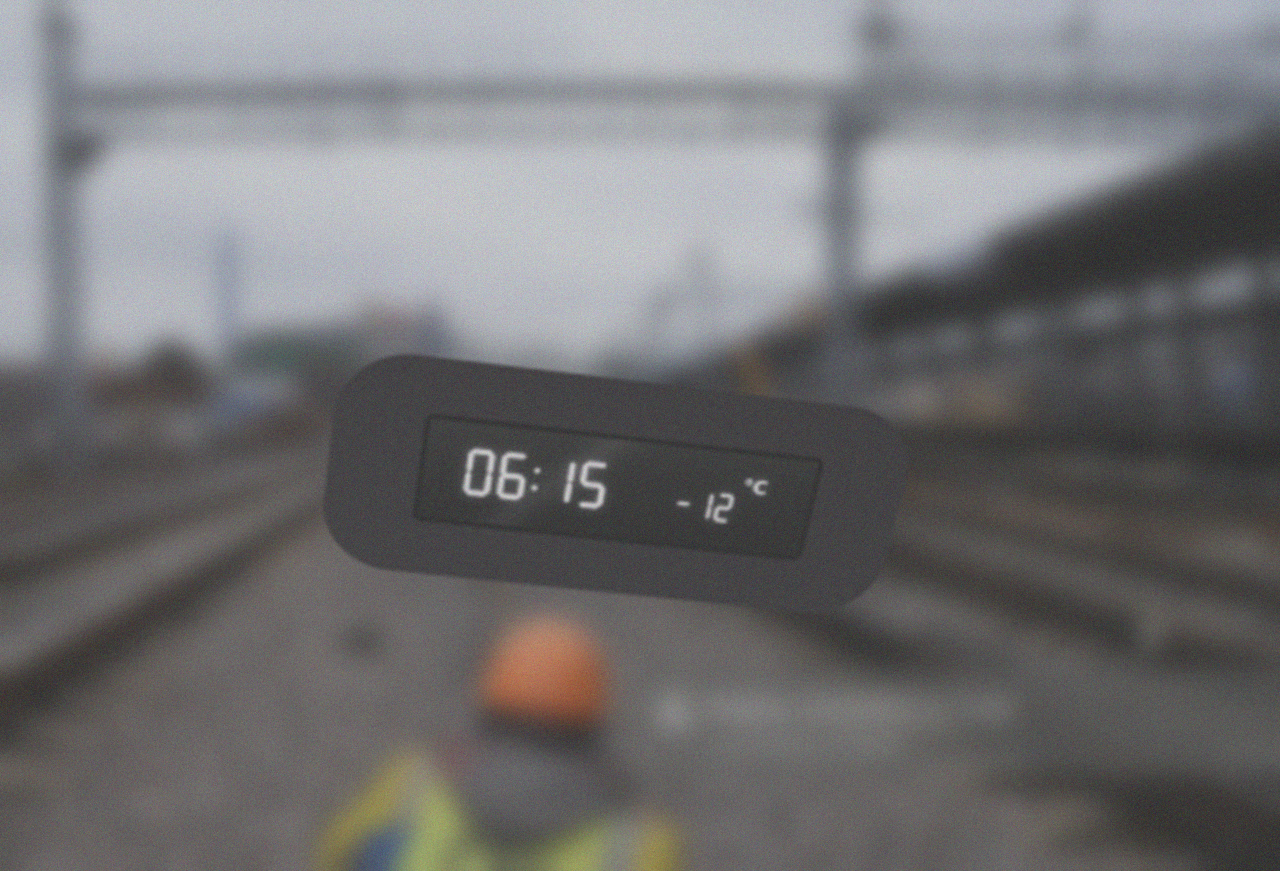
**6:15**
